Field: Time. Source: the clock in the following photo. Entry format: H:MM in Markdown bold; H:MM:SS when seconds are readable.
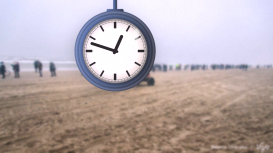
**12:48**
